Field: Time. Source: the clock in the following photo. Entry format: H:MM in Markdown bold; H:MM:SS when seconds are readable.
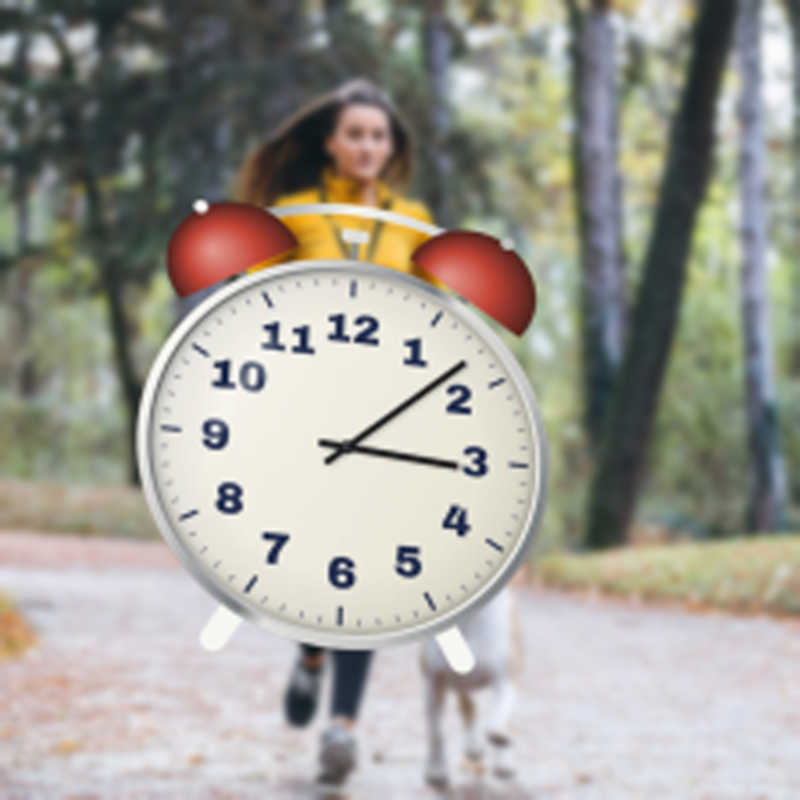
**3:08**
